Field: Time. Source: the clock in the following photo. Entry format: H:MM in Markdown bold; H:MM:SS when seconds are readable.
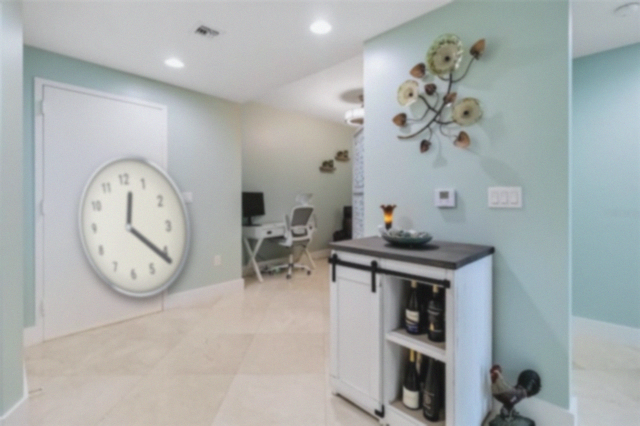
**12:21**
